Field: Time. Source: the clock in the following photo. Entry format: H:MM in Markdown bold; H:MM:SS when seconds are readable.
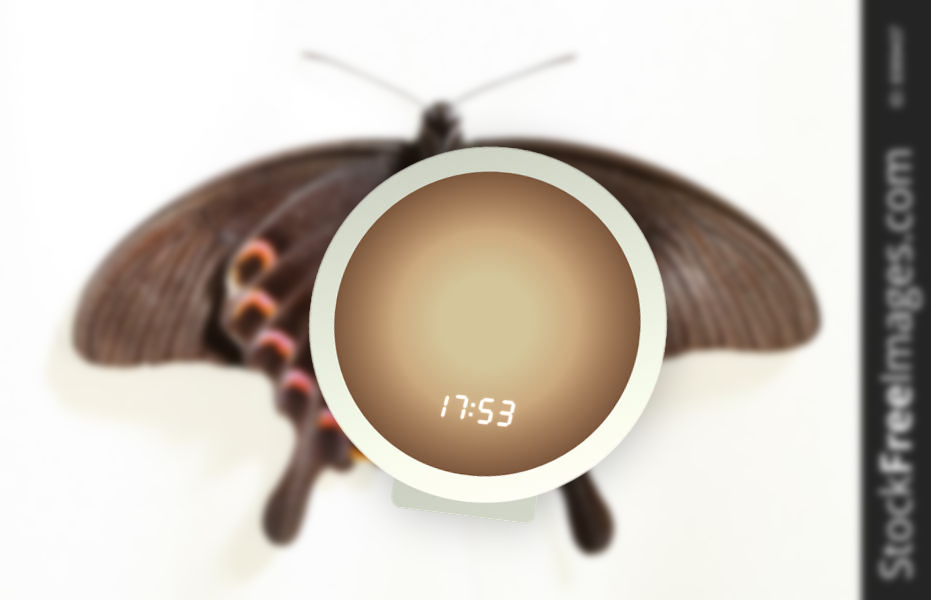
**17:53**
